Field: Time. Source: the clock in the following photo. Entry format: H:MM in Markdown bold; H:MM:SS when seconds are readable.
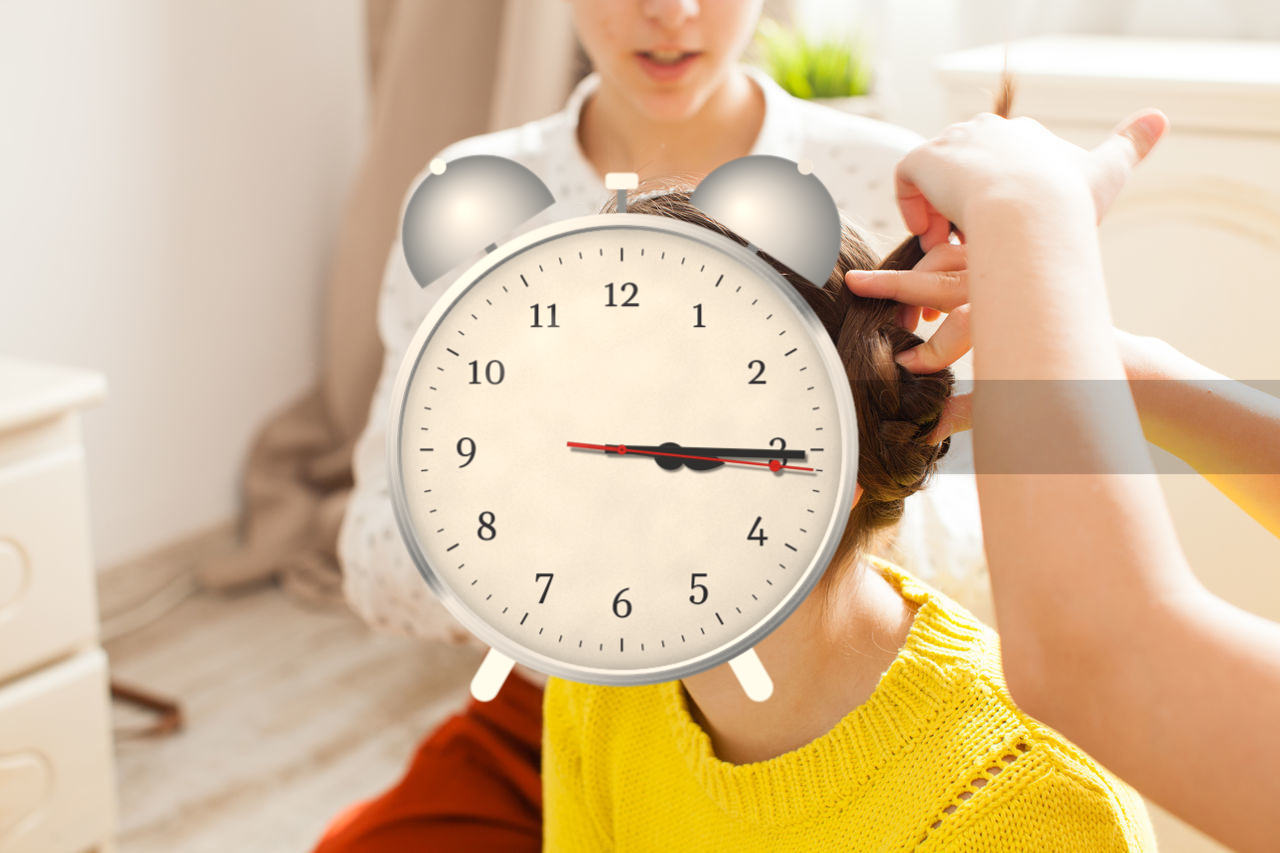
**3:15:16**
